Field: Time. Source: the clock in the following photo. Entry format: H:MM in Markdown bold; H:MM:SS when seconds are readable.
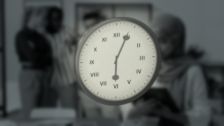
**6:04**
